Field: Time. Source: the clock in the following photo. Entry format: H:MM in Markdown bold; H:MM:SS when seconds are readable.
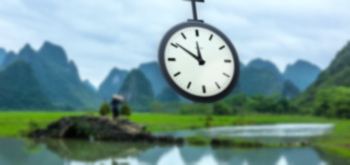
**11:51**
